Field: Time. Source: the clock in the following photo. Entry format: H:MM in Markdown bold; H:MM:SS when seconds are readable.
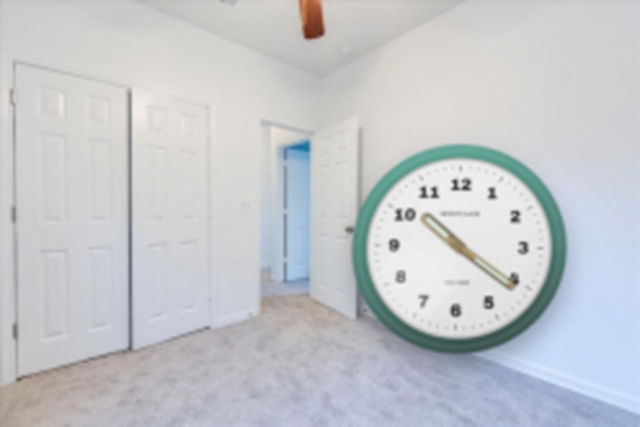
**10:21**
